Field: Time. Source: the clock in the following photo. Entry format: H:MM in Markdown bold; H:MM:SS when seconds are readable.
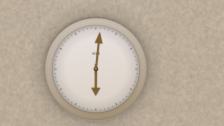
**6:01**
